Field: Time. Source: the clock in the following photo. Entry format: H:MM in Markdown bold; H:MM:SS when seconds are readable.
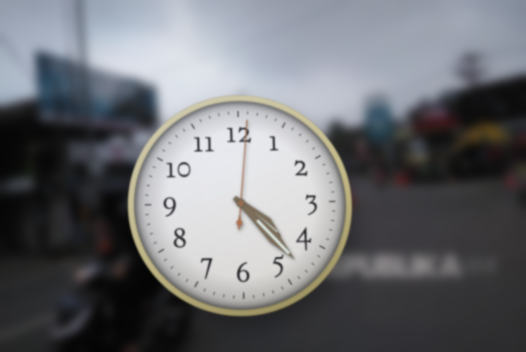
**4:23:01**
